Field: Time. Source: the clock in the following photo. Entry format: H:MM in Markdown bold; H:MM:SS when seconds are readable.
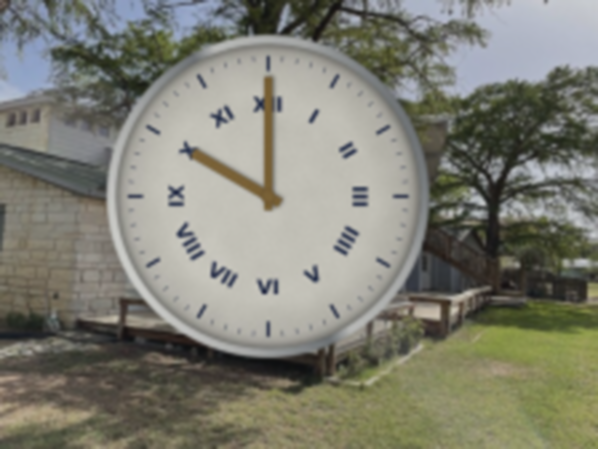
**10:00**
